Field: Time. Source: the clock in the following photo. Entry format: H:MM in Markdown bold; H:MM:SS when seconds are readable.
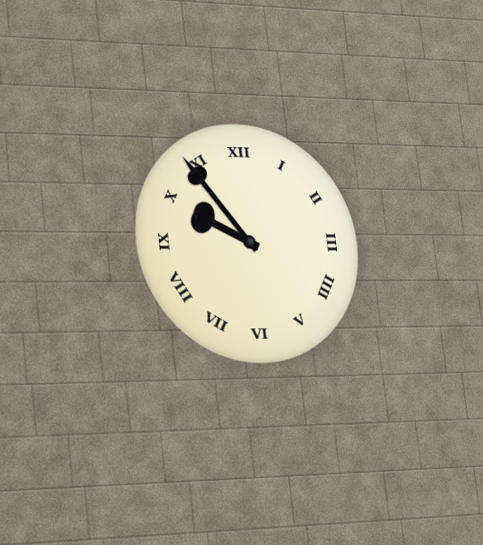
**9:54**
